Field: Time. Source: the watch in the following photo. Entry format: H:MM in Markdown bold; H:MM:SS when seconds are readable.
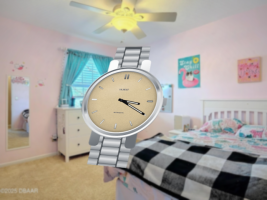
**3:20**
